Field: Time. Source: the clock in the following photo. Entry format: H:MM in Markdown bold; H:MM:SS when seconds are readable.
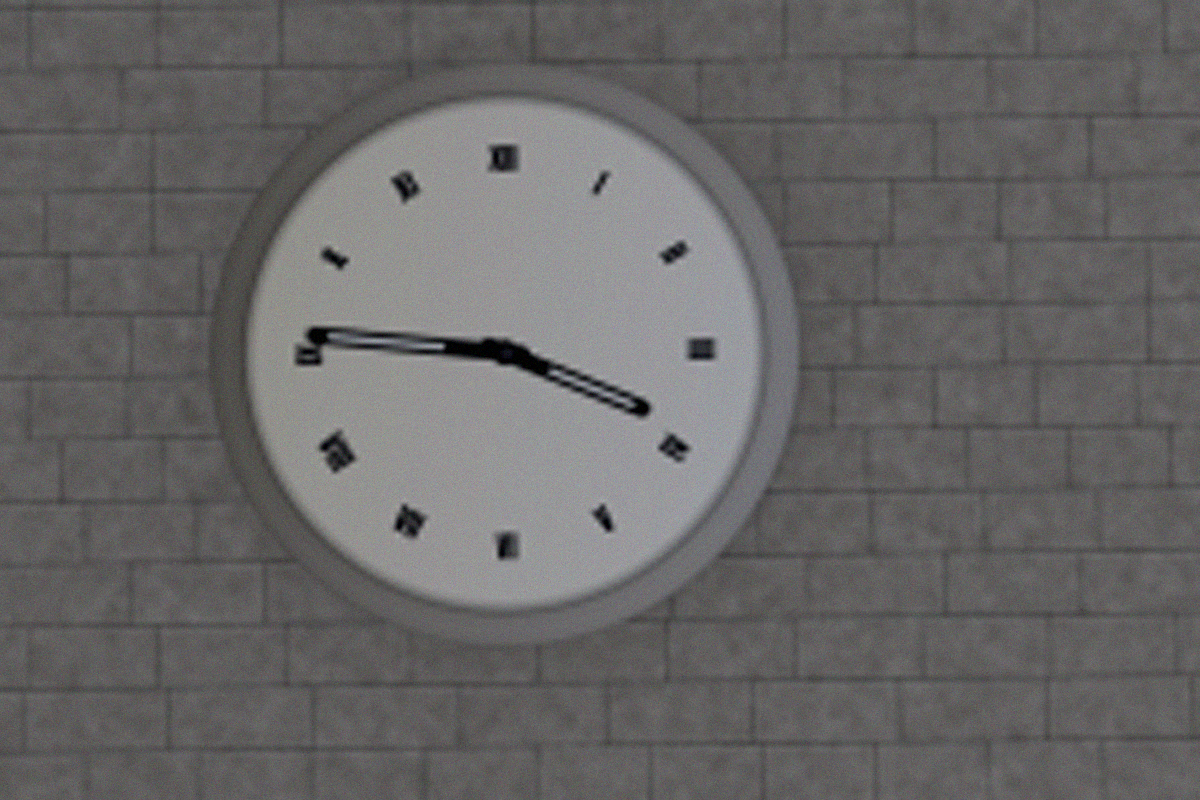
**3:46**
